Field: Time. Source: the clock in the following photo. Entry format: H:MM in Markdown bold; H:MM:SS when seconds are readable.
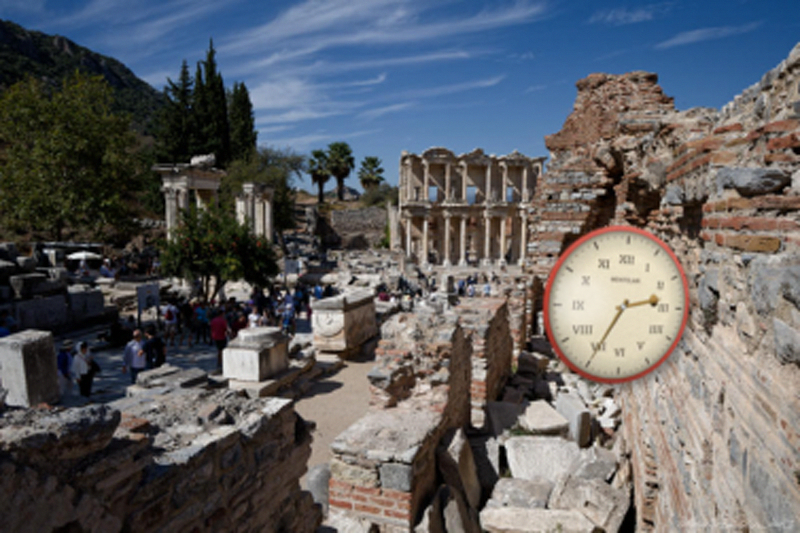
**2:35**
